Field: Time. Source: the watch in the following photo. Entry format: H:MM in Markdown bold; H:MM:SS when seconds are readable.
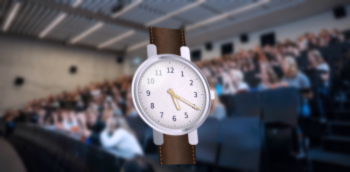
**5:20**
